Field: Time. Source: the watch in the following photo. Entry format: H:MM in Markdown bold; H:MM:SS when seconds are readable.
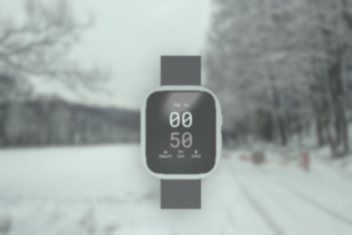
**0:50**
